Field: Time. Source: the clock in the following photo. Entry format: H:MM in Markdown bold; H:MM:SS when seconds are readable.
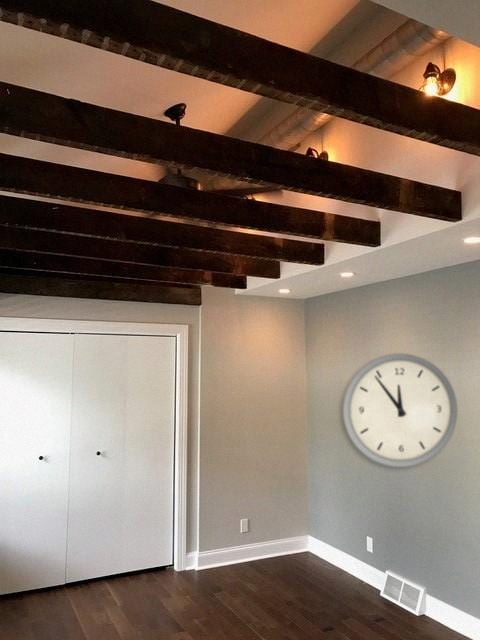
**11:54**
